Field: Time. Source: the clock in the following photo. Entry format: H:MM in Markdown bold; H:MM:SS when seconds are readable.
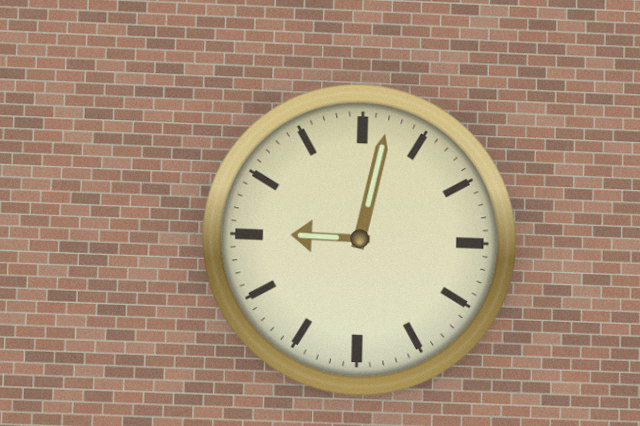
**9:02**
